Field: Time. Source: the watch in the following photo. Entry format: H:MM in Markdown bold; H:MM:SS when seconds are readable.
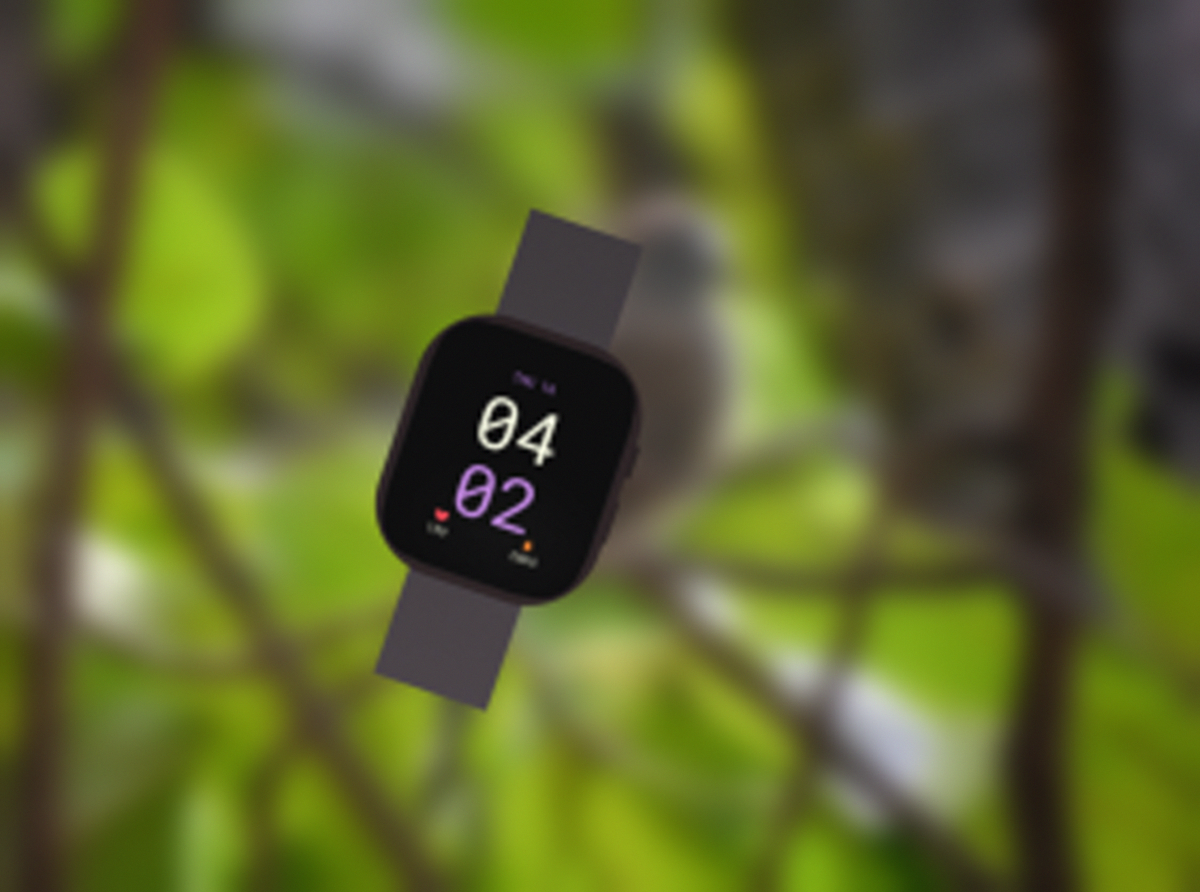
**4:02**
